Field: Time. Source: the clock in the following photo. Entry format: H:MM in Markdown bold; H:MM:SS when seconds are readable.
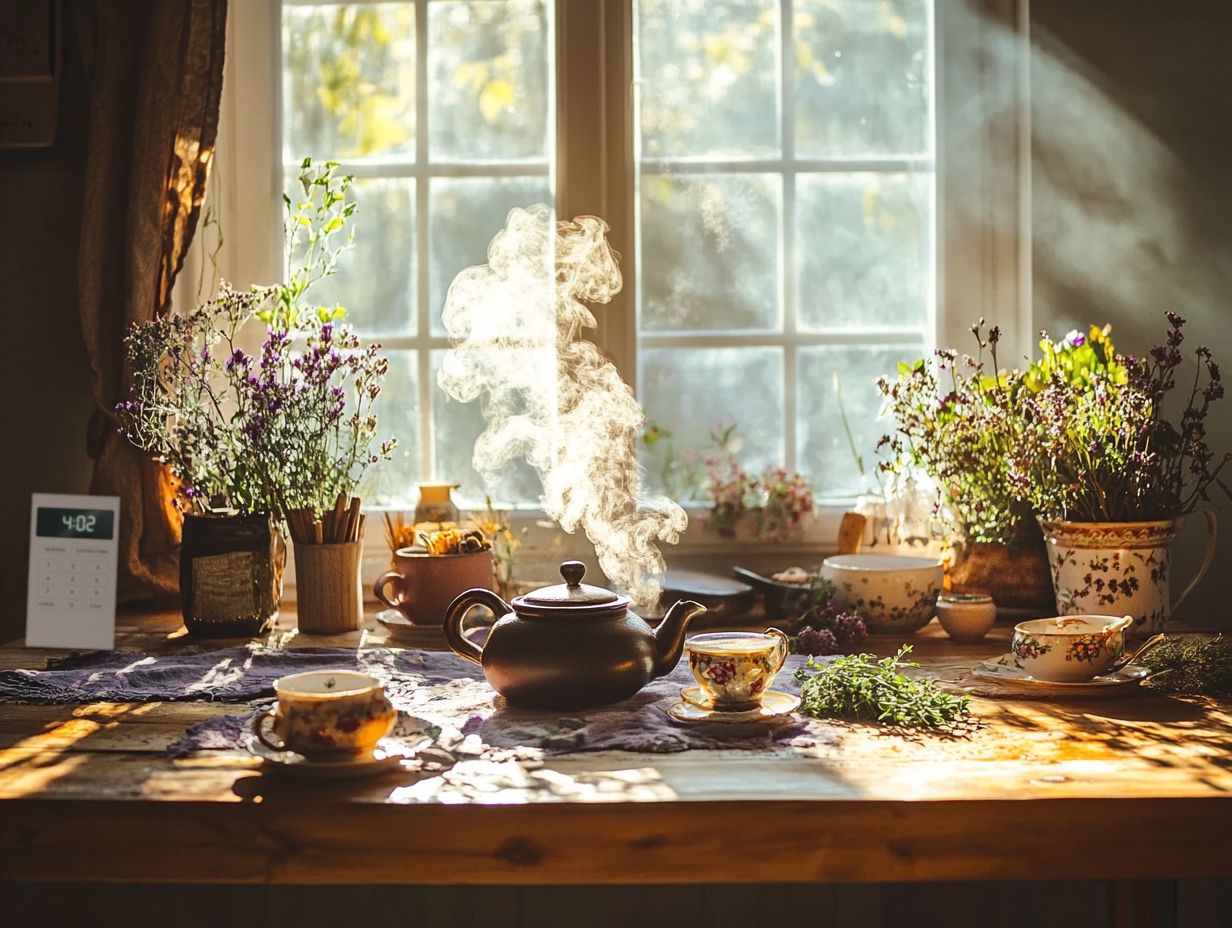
**4:02**
